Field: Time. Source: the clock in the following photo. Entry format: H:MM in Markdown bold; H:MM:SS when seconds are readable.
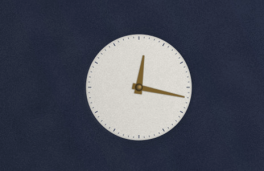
**12:17**
